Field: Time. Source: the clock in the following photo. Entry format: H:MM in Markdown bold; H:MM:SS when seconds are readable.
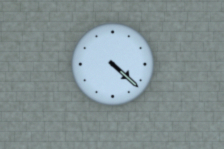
**4:22**
